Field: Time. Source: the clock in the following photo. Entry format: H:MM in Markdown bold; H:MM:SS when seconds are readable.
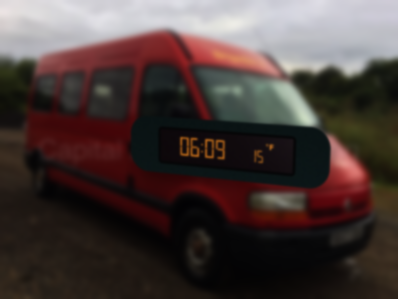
**6:09**
